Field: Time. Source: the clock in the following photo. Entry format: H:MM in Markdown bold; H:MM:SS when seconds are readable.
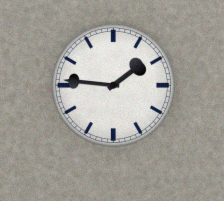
**1:46**
